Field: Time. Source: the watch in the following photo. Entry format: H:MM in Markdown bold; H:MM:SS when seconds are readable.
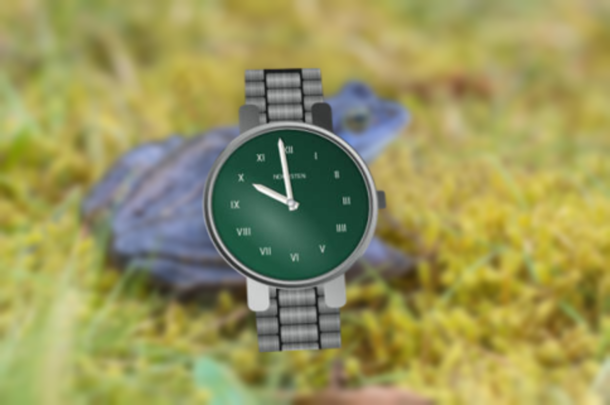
**9:59**
